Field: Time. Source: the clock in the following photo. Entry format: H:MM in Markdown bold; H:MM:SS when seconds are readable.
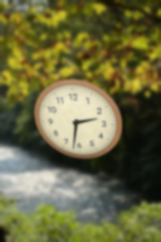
**2:32**
